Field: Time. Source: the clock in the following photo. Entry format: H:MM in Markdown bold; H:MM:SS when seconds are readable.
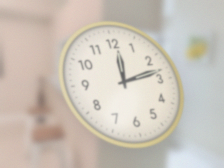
**12:13**
